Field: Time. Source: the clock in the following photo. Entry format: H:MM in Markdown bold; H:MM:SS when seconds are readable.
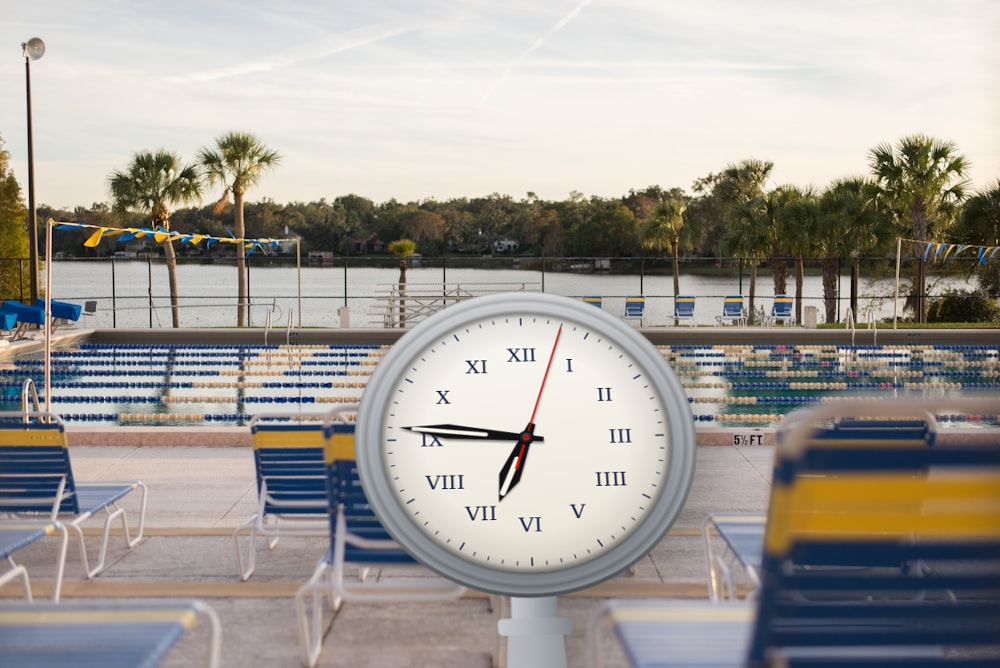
**6:46:03**
